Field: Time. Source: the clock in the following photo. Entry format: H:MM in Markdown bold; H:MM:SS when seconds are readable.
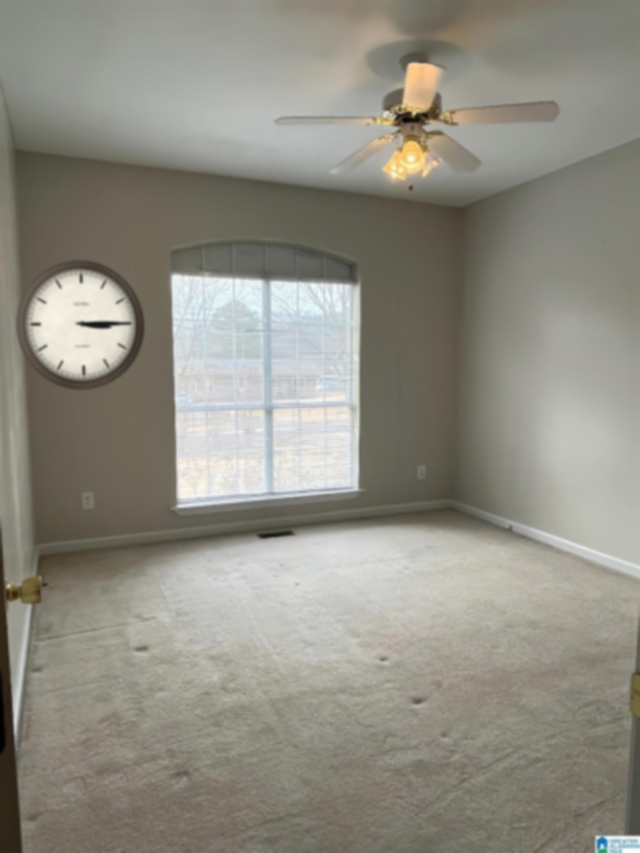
**3:15**
